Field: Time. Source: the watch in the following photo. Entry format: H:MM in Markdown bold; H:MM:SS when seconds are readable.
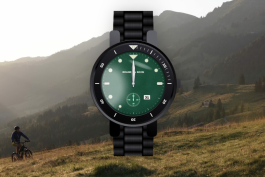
**12:00**
